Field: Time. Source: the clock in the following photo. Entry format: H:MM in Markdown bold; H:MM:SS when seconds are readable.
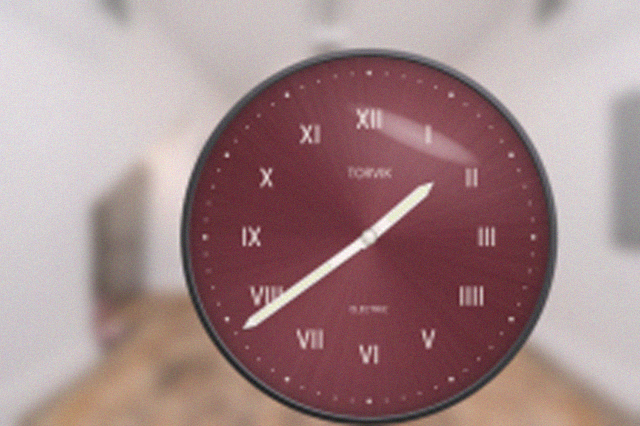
**1:39**
